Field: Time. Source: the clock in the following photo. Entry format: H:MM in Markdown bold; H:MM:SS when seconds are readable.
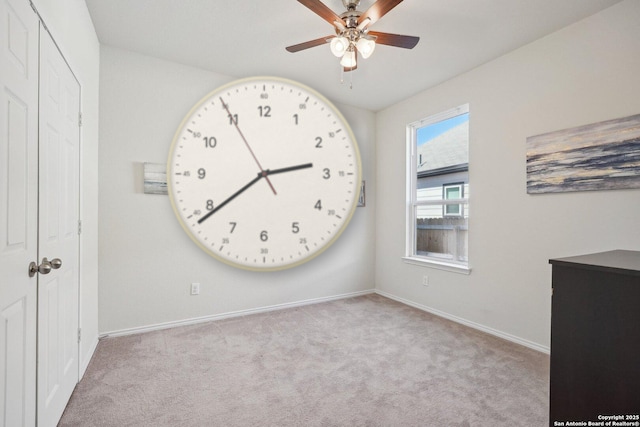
**2:38:55**
